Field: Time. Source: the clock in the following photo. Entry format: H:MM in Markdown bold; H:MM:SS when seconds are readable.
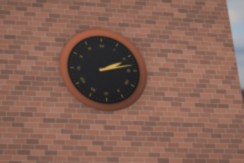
**2:13**
